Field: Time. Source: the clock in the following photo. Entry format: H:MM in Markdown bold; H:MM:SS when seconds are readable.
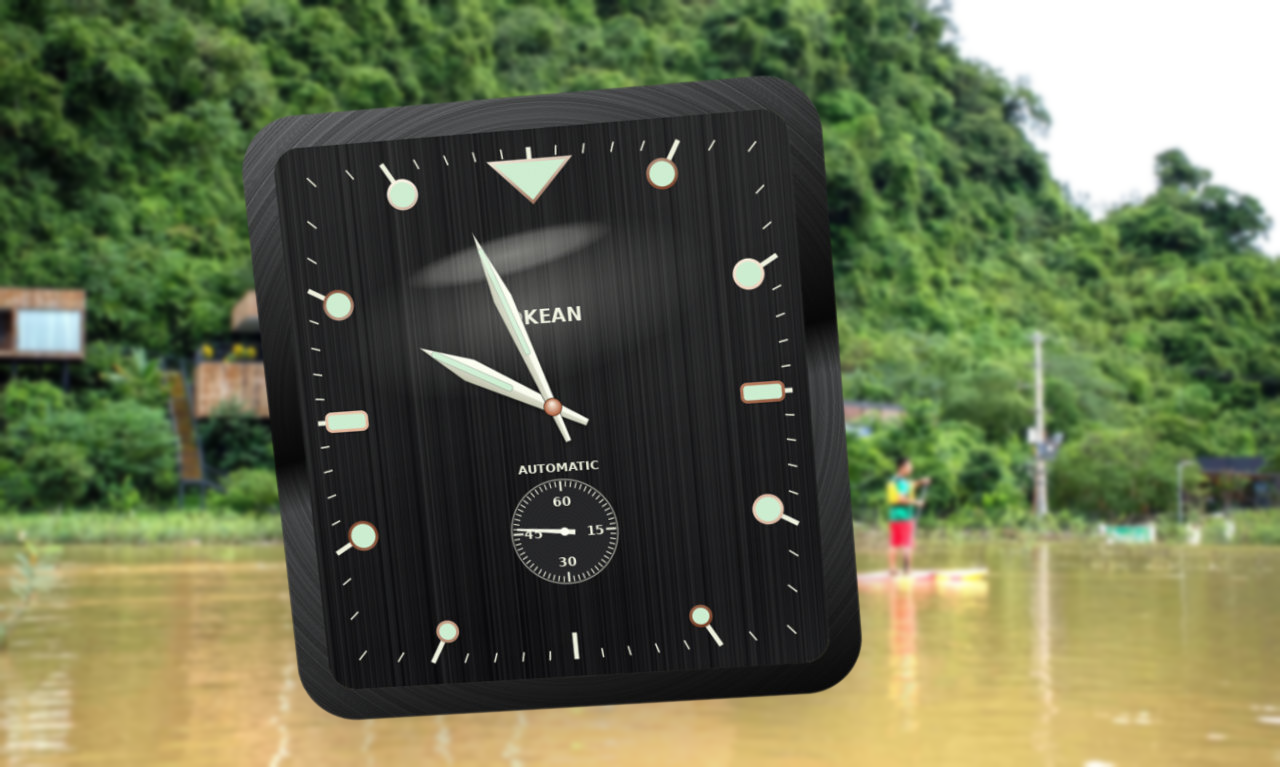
**9:56:46**
